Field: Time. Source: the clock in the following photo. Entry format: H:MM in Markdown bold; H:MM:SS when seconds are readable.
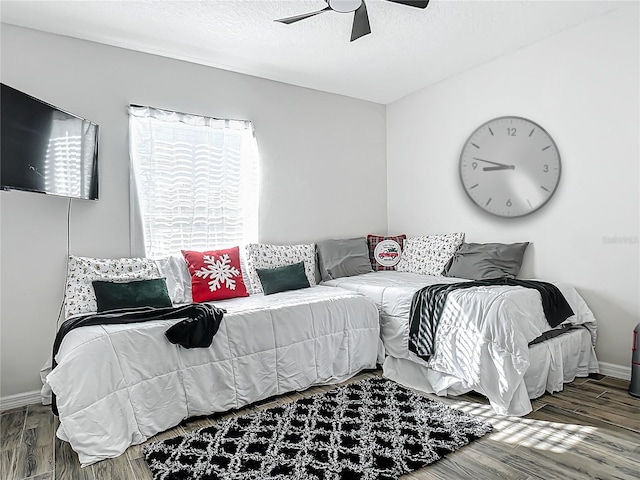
**8:47**
